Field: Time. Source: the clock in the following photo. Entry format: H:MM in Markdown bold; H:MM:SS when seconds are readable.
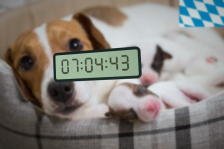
**7:04:43**
